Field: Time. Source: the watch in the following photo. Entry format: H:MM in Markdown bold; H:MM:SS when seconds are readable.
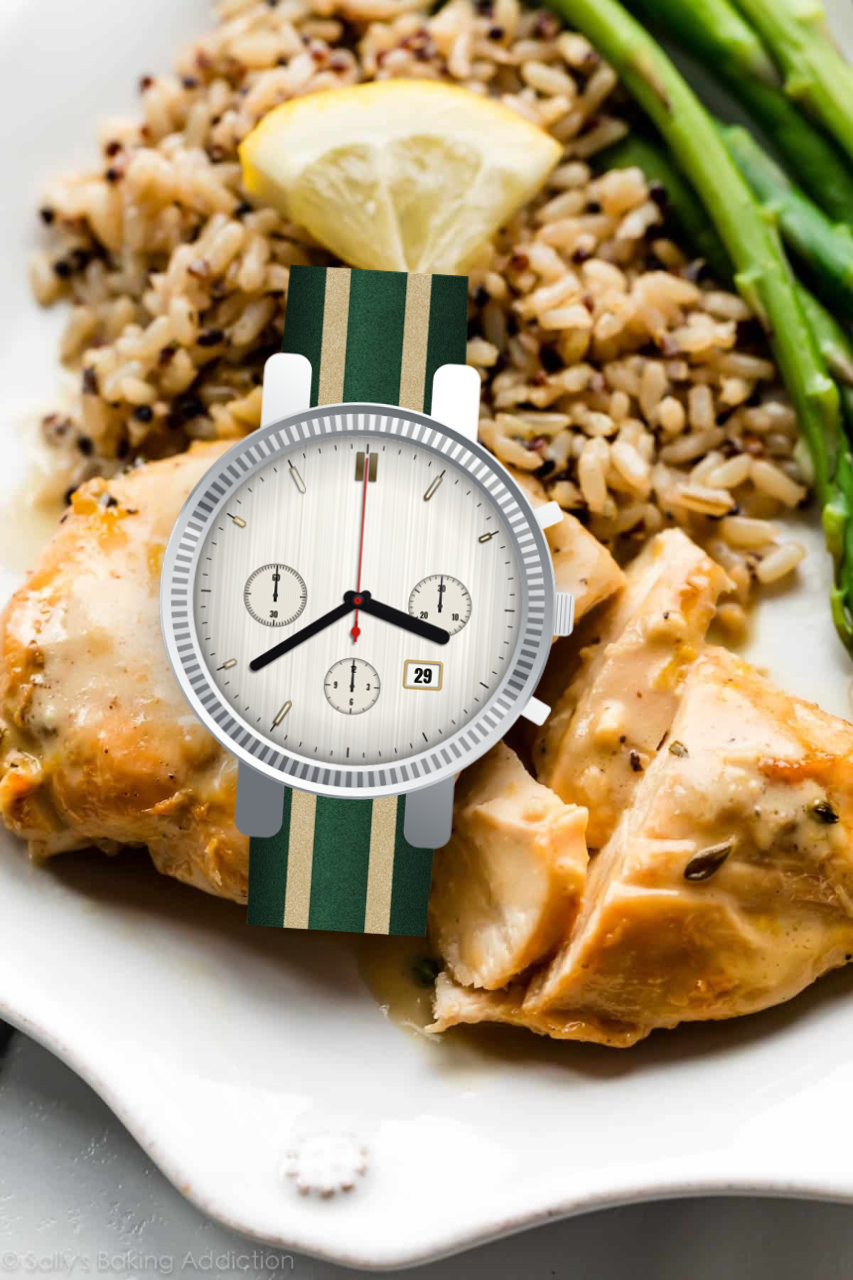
**3:39**
